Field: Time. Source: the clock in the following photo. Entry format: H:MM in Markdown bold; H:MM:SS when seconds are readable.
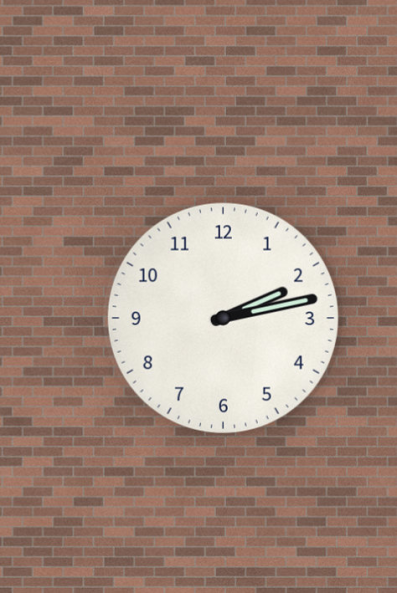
**2:13**
